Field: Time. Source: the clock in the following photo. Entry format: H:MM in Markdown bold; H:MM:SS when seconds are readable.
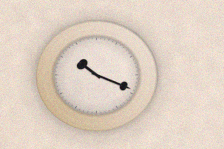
**10:19**
